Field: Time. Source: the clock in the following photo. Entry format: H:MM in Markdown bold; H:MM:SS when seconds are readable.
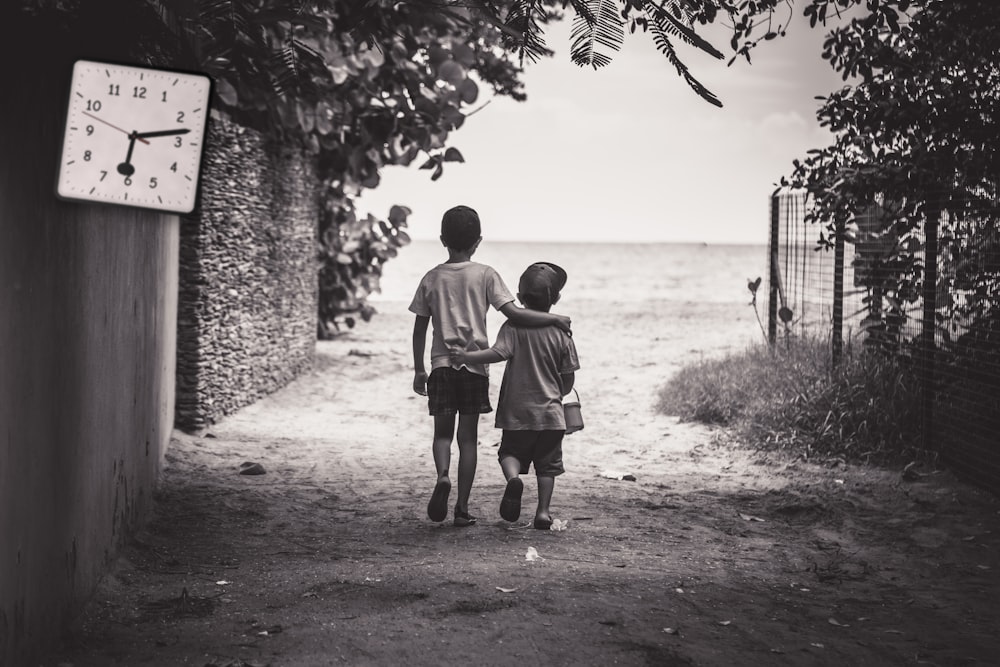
**6:12:48**
